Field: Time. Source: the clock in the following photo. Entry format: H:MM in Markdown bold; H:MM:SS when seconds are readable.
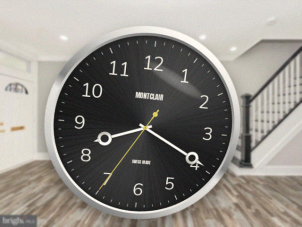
**8:19:35**
